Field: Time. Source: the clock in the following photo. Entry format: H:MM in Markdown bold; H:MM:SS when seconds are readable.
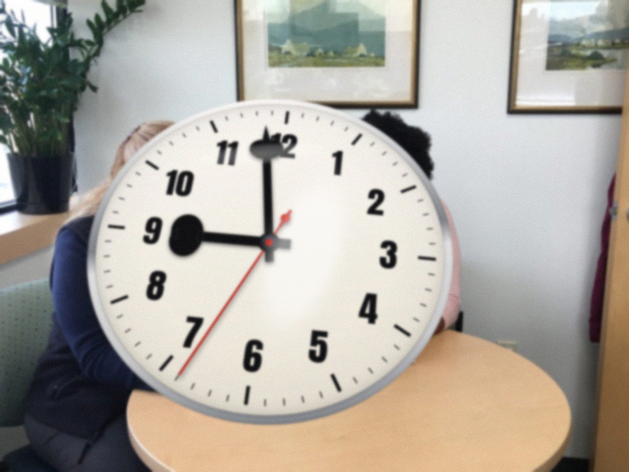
**8:58:34**
